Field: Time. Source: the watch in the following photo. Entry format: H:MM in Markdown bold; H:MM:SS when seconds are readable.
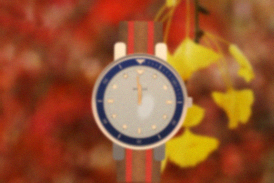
**11:59**
